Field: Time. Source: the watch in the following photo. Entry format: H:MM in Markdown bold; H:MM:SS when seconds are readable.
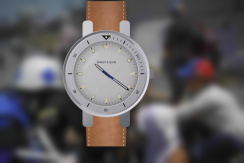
**10:21**
